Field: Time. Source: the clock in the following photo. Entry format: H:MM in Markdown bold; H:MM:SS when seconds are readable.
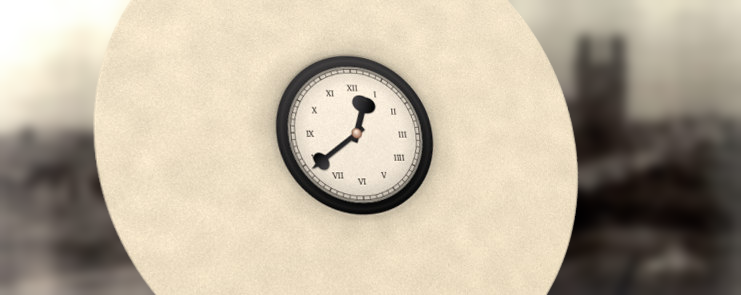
**12:39**
